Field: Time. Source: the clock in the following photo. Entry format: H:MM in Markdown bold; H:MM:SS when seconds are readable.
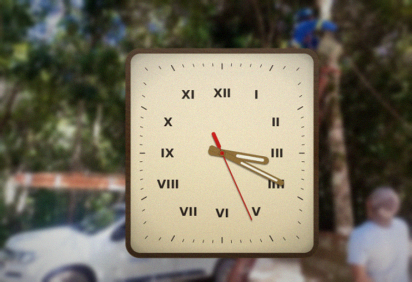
**3:19:26**
